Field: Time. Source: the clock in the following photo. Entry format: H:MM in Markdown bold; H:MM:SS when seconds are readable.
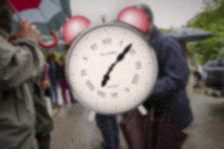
**7:08**
